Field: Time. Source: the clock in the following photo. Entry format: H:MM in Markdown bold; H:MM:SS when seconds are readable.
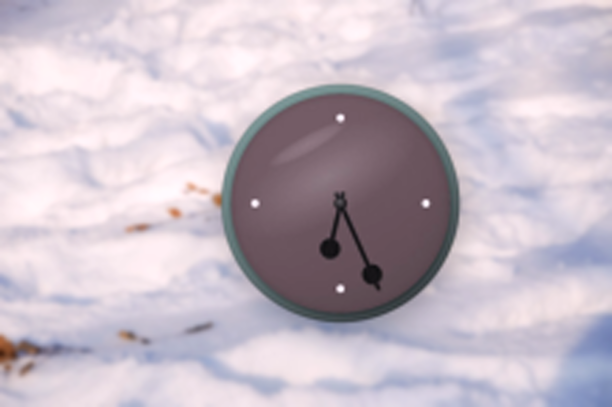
**6:26**
